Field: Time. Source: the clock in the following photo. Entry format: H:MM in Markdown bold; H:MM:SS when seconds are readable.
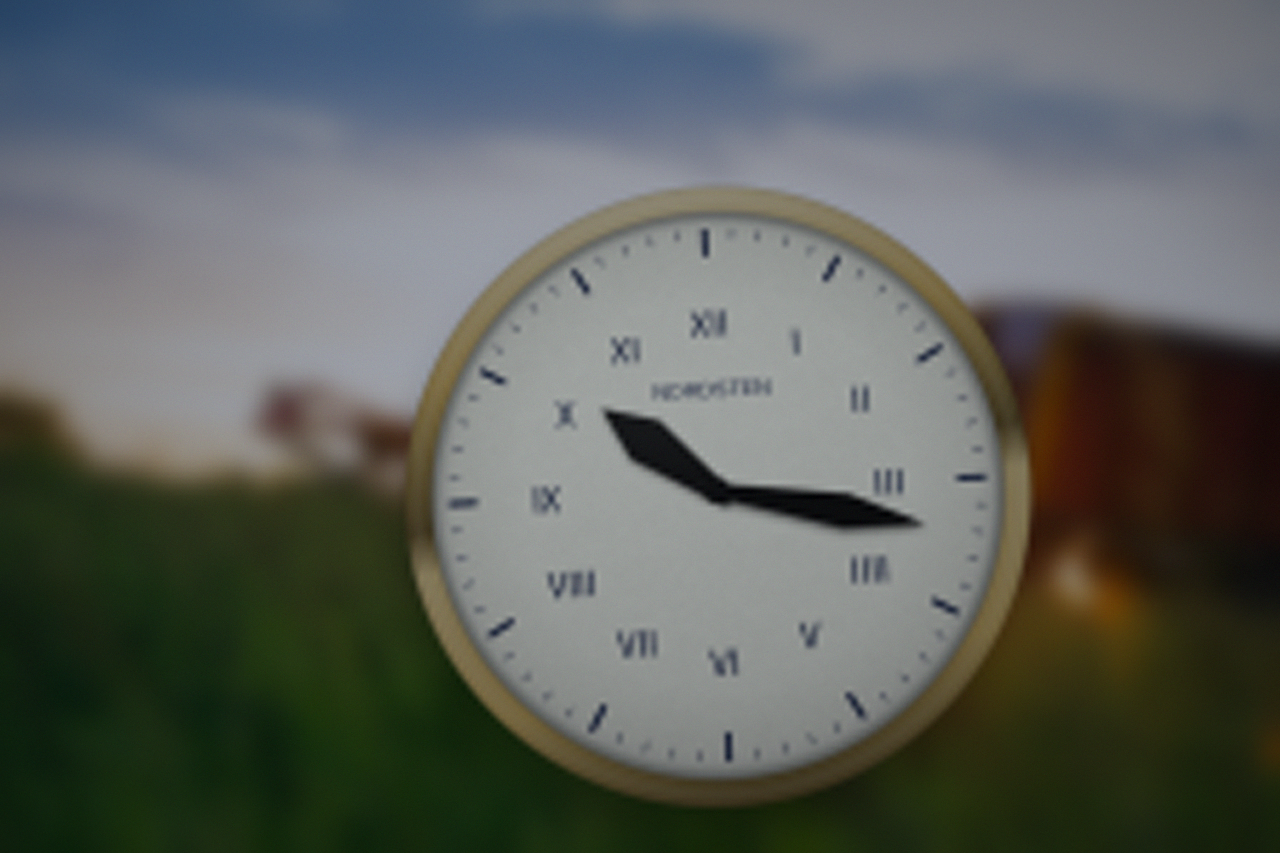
**10:17**
